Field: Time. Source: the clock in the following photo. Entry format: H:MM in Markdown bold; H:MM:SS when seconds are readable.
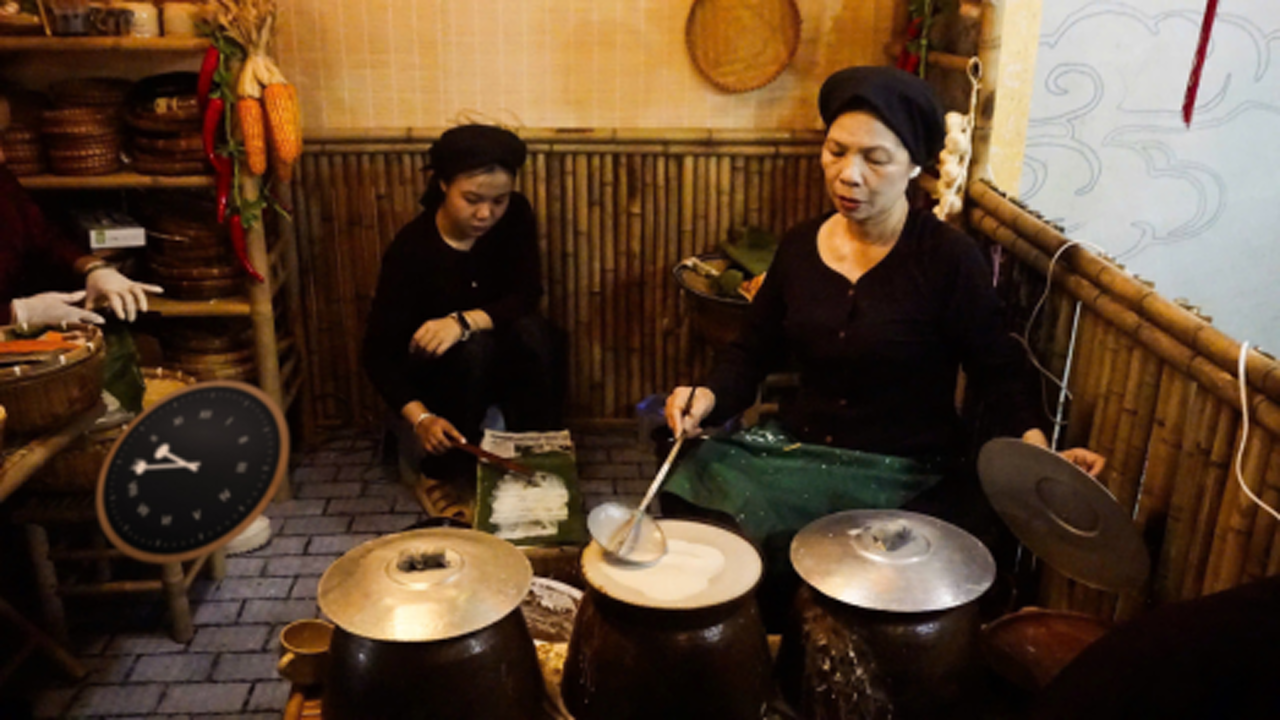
**9:44**
